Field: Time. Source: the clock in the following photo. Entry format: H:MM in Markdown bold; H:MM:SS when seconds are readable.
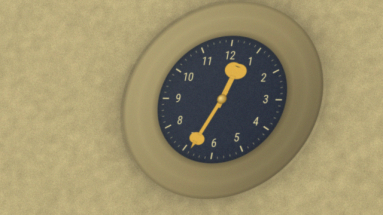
**12:34**
